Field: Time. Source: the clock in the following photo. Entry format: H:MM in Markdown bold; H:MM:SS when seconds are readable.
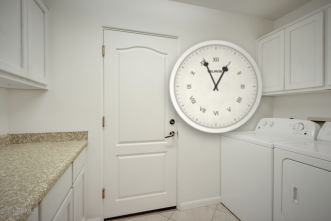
**12:56**
